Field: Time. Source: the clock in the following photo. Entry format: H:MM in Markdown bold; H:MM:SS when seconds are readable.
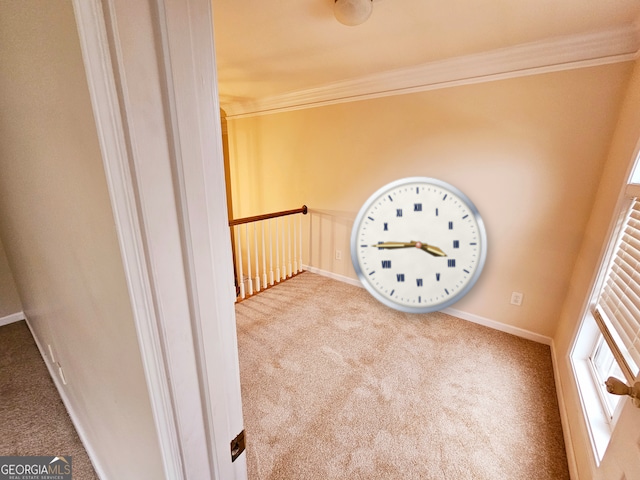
**3:45**
